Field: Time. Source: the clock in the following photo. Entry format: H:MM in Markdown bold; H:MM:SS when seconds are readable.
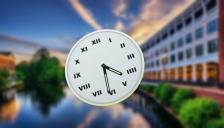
**4:31**
